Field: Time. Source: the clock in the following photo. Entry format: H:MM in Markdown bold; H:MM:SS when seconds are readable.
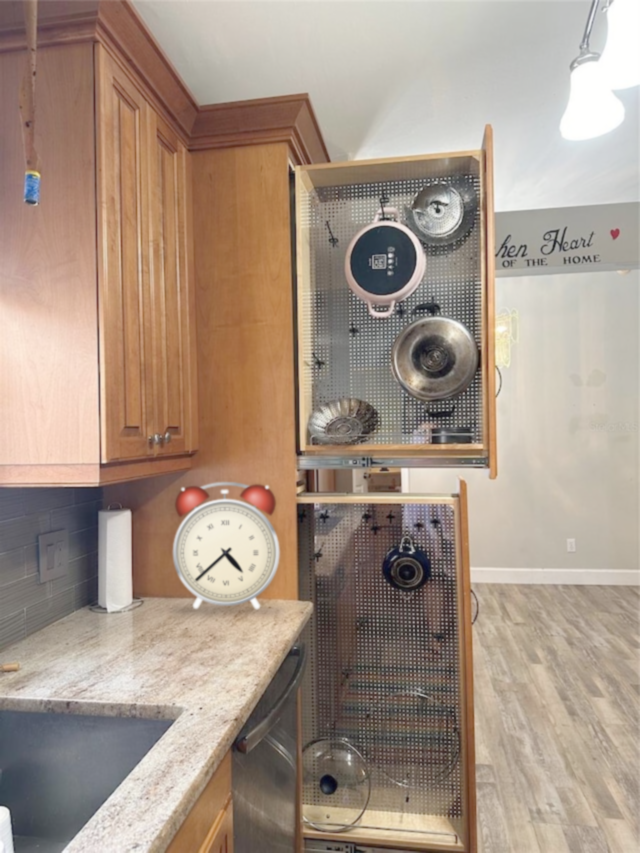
**4:38**
